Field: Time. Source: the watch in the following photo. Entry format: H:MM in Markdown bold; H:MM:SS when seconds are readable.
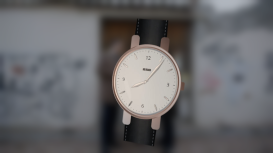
**8:06**
